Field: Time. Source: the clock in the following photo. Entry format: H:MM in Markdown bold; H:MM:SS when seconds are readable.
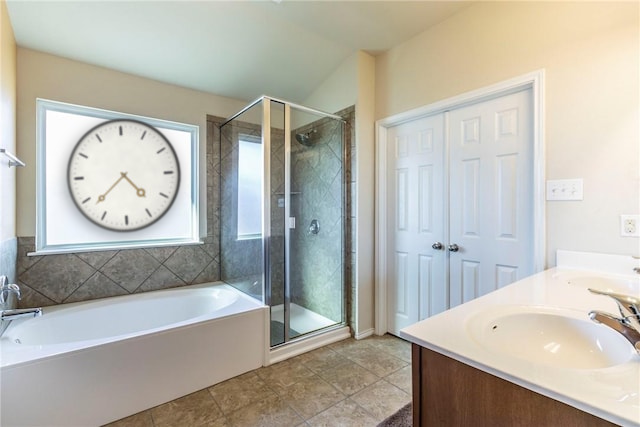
**4:38**
